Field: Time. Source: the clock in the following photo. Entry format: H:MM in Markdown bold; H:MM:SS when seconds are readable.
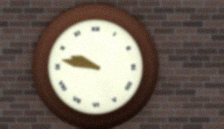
**9:47**
